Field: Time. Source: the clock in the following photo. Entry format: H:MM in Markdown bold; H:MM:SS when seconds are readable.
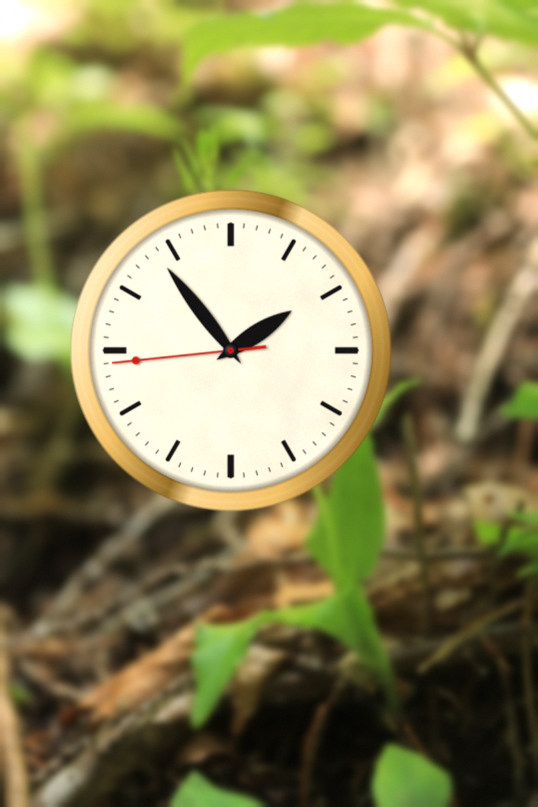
**1:53:44**
